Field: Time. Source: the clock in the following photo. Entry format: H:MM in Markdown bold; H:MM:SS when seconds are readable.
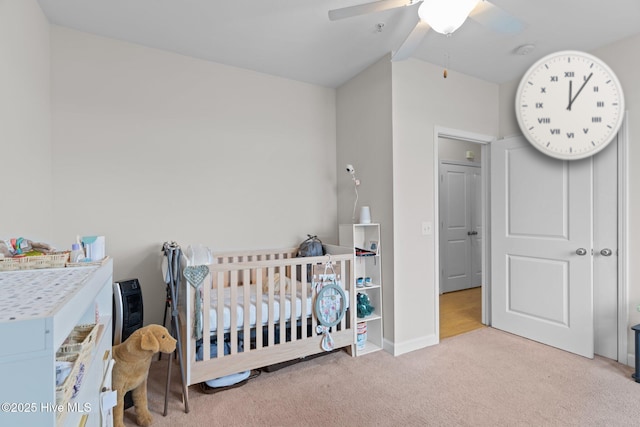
**12:06**
